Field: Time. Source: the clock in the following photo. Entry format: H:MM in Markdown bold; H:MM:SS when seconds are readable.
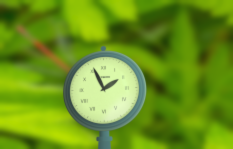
**1:56**
